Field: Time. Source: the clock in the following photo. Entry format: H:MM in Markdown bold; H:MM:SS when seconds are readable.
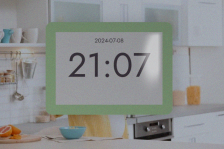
**21:07**
